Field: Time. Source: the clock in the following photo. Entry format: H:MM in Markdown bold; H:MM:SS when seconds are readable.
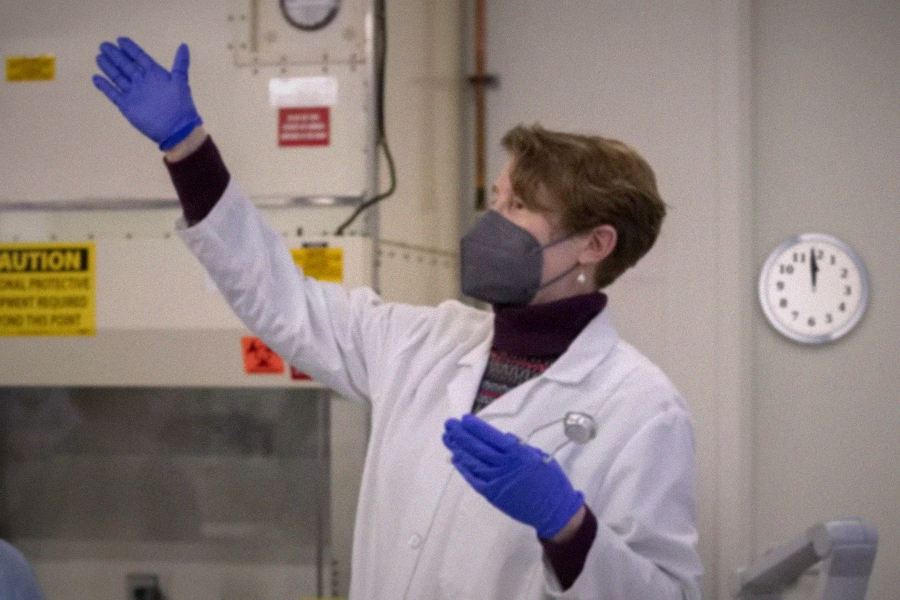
**11:59**
